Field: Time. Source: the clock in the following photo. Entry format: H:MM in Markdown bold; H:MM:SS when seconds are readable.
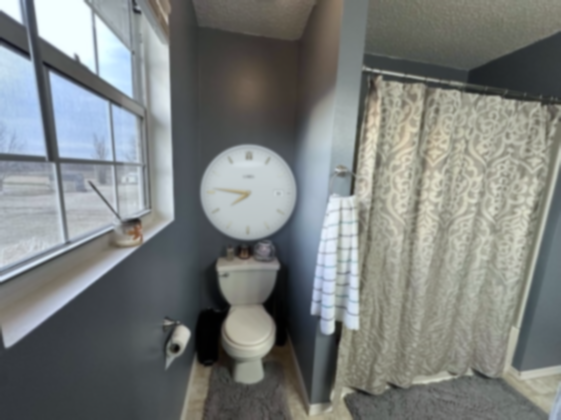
**7:46**
